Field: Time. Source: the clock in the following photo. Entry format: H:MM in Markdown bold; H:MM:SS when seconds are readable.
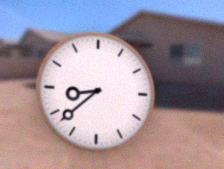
**8:38**
